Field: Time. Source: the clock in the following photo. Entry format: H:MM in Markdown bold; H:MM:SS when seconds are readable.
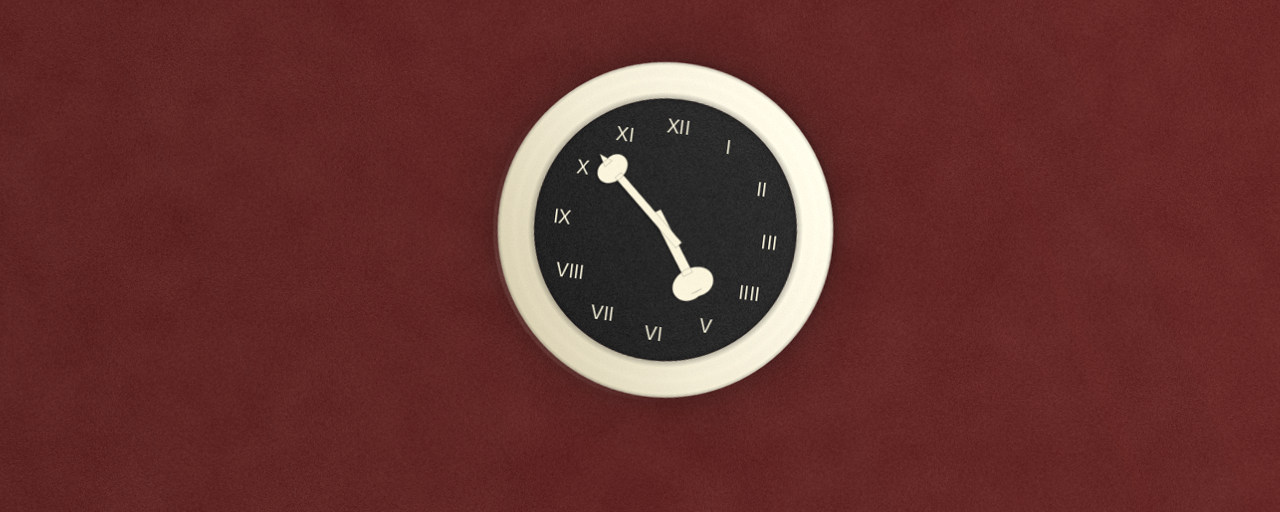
**4:52**
